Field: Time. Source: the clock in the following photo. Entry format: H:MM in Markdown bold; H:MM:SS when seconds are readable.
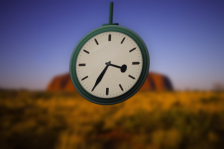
**3:35**
